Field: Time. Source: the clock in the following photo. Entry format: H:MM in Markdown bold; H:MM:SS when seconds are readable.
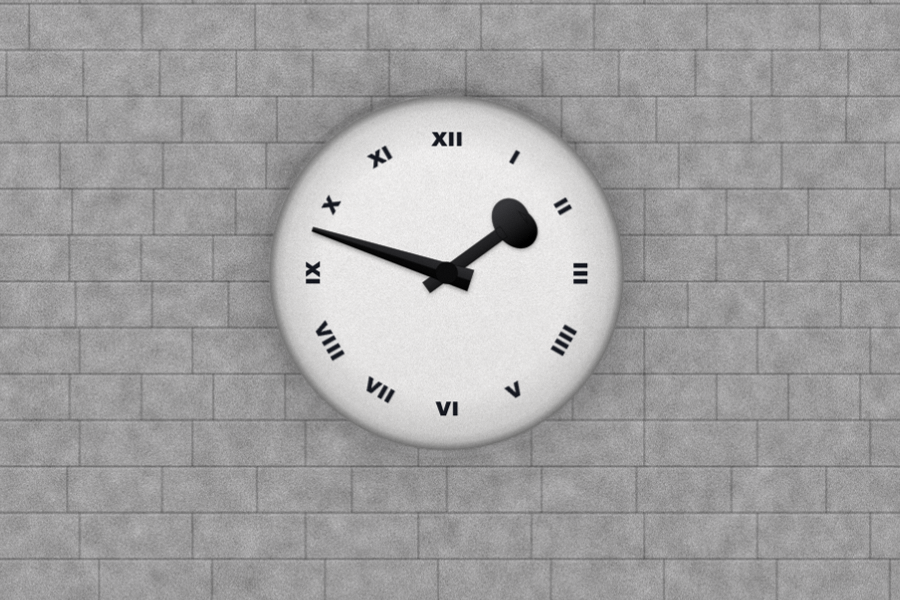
**1:48**
